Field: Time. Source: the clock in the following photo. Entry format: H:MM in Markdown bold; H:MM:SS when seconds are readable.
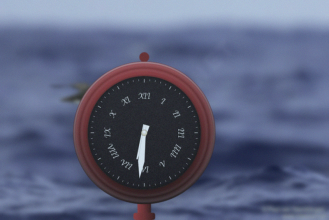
**6:31**
